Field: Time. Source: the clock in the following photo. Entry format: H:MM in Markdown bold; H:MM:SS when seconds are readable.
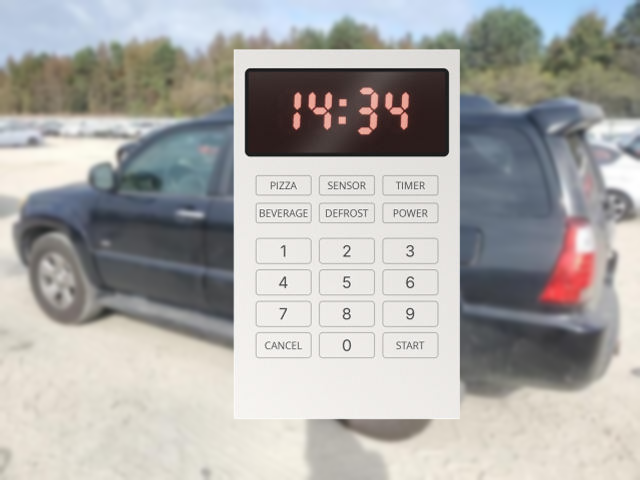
**14:34**
